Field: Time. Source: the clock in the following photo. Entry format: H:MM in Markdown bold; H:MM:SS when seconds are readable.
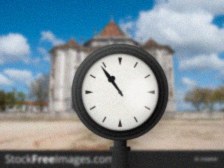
**10:54**
